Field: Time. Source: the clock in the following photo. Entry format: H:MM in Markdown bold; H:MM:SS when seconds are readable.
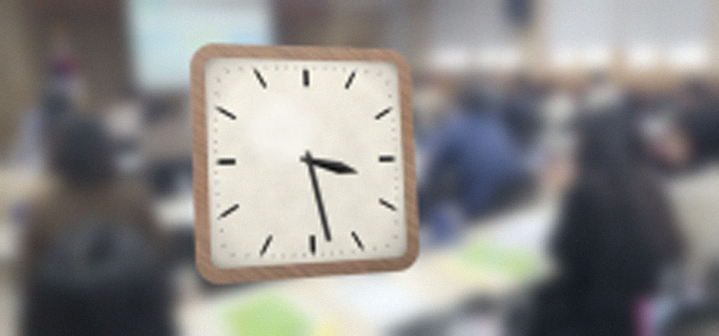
**3:28**
